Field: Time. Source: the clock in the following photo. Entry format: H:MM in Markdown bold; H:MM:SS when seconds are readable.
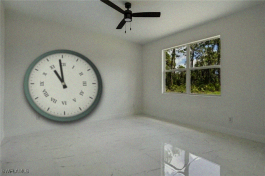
**10:59**
